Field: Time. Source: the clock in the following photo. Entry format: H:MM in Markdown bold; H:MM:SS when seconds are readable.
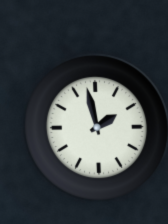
**1:58**
